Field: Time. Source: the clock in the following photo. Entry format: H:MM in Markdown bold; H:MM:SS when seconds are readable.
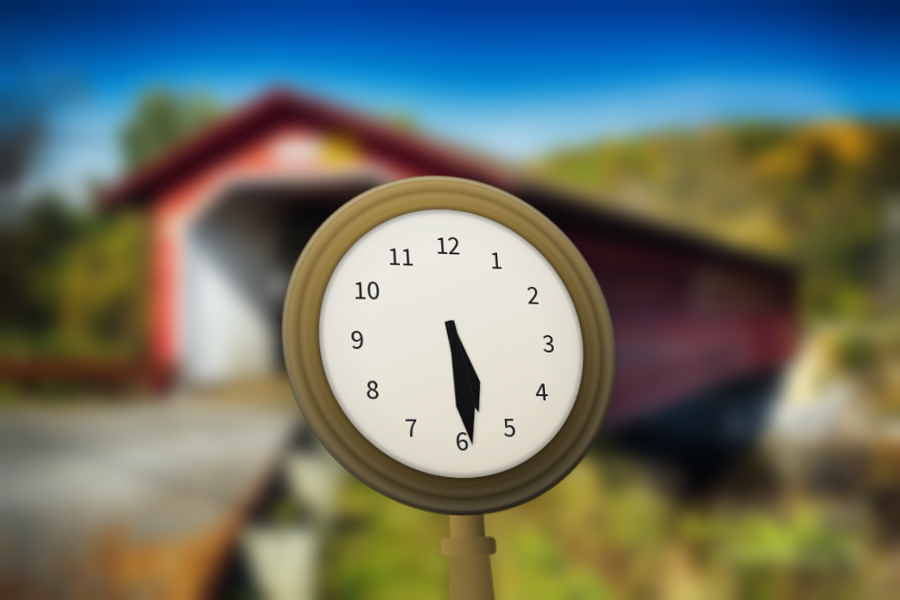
**5:29**
